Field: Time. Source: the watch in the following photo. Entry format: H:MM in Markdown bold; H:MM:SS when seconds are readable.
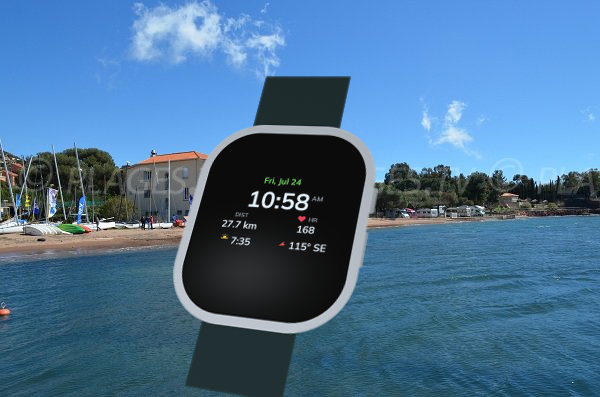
**10:58**
